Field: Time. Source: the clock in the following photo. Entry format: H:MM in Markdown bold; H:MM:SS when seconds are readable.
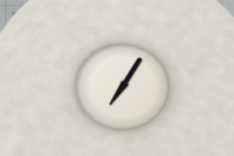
**7:05**
